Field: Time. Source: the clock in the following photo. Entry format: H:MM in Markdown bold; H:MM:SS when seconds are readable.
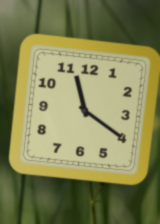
**11:20**
